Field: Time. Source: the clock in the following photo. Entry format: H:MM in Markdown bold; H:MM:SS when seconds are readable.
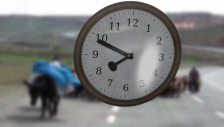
**7:49**
